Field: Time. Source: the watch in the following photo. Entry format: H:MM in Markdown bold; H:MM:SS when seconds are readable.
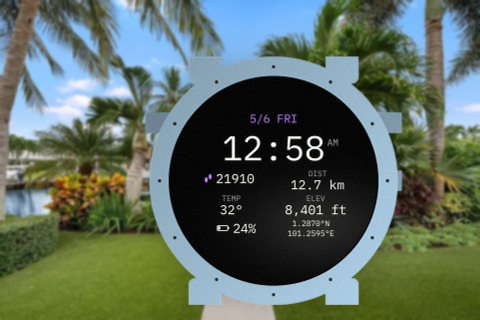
**12:58**
